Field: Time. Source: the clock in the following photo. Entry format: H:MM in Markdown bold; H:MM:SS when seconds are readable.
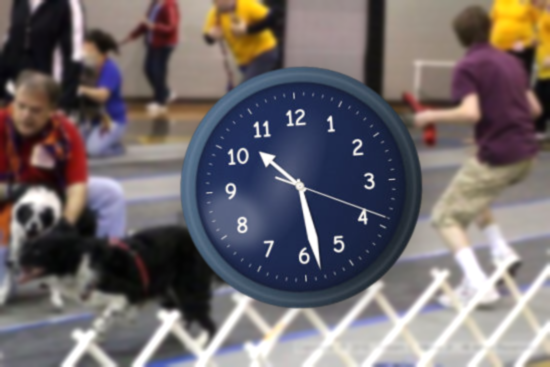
**10:28:19**
